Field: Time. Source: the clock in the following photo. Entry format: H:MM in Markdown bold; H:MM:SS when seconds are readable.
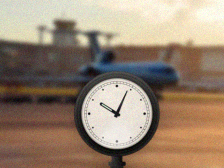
**10:04**
